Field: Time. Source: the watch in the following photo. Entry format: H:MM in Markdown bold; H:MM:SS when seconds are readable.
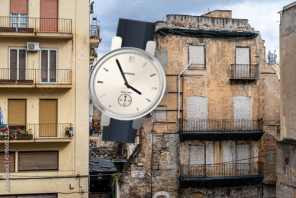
**3:55**
